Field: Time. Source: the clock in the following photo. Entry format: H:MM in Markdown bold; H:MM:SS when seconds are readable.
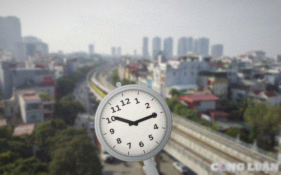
**10:15**
